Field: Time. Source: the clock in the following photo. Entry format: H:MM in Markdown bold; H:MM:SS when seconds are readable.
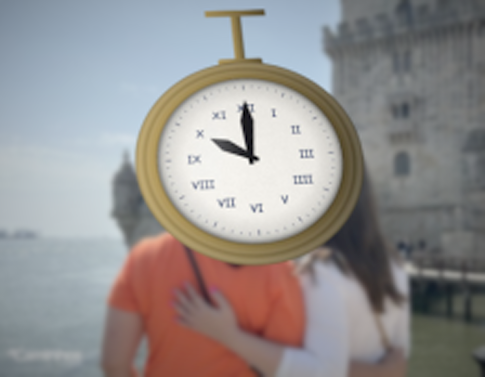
**10:00**
